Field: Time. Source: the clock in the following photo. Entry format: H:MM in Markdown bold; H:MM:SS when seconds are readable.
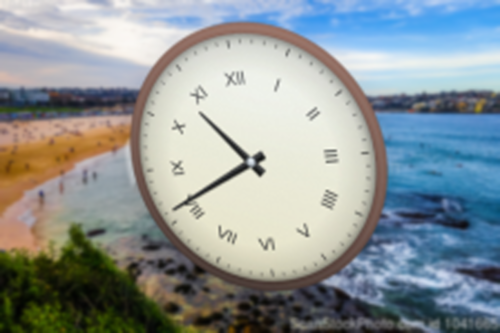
**10:41**
